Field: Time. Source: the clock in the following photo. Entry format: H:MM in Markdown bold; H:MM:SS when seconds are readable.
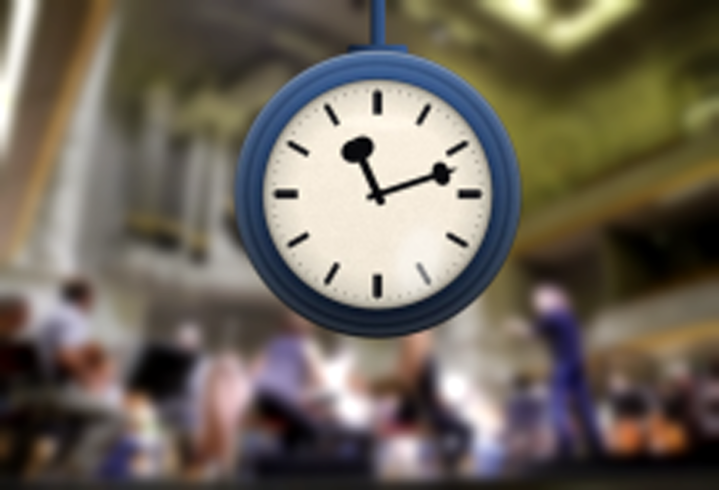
**11:12**
